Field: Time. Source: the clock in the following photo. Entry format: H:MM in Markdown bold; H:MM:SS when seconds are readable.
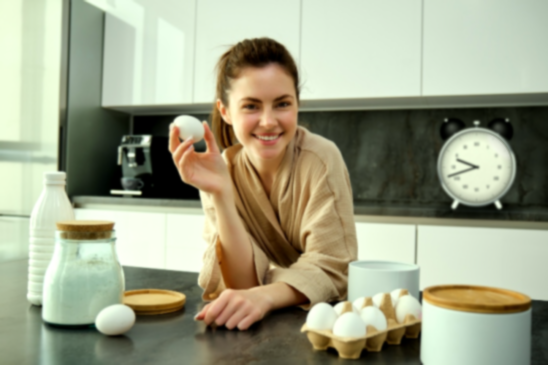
**9:42**
